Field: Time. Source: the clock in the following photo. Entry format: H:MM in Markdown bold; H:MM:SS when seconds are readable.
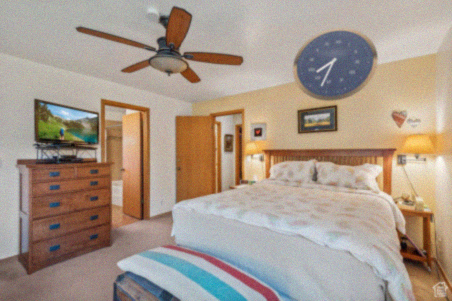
**7:32**
